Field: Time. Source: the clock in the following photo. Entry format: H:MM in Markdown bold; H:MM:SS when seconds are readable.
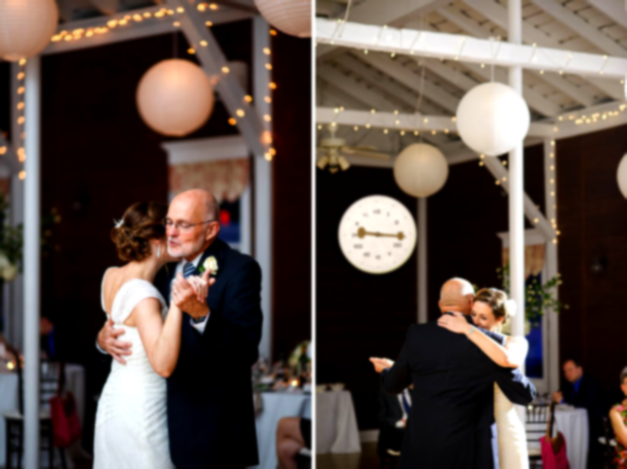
**9:16**
